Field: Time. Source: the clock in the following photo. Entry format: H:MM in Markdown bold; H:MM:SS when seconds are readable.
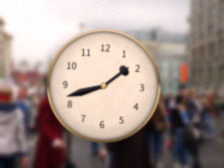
**1:42**
